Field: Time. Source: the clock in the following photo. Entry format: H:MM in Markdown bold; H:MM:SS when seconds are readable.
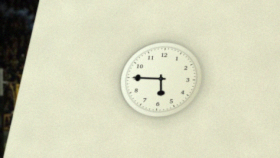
**5:45**
